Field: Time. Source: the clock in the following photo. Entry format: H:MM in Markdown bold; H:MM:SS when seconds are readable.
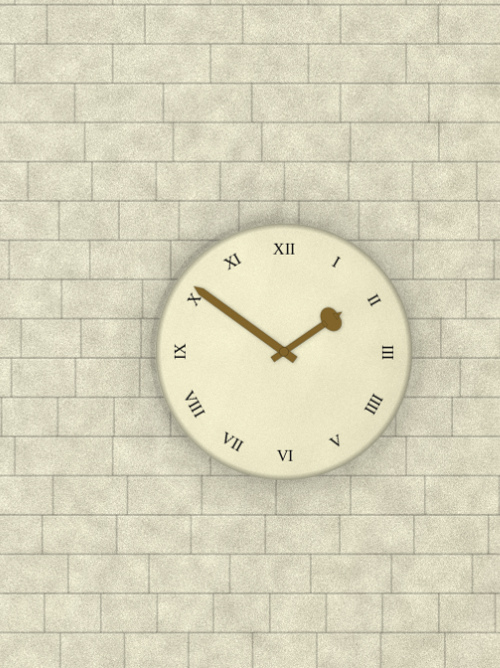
**1:51**
